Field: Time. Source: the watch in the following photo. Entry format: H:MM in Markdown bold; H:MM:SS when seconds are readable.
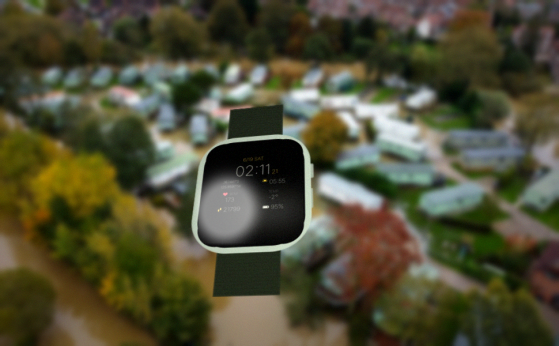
**2:11**
